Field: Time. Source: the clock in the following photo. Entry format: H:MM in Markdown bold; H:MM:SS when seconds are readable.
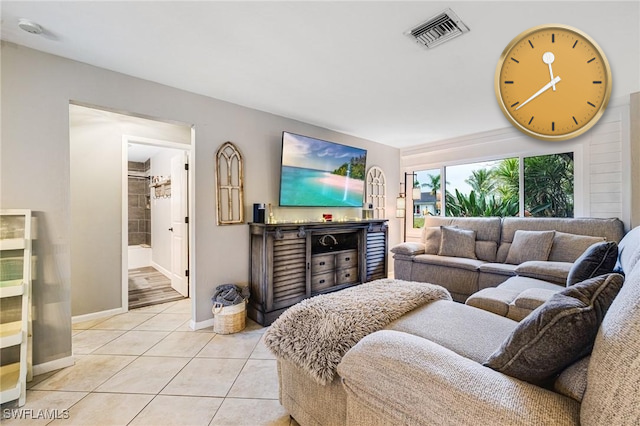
**11:39**
